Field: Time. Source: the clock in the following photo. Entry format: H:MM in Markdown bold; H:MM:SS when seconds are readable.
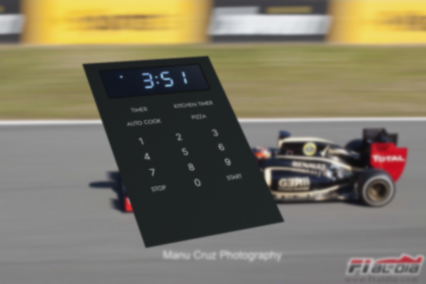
**3:51**
